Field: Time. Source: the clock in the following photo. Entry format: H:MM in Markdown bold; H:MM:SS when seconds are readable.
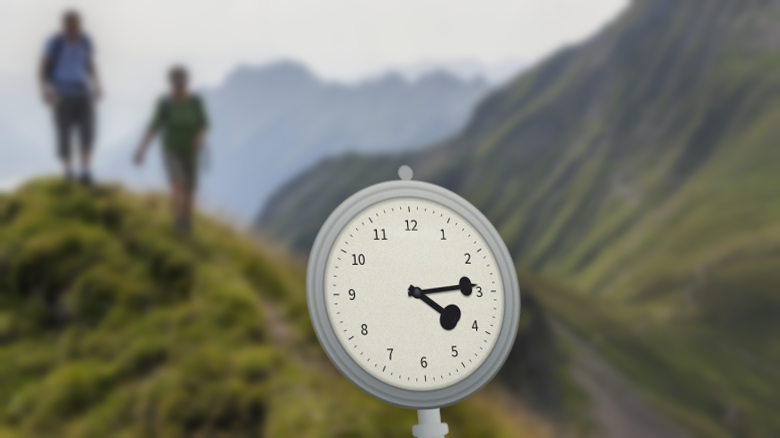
**4:14**
